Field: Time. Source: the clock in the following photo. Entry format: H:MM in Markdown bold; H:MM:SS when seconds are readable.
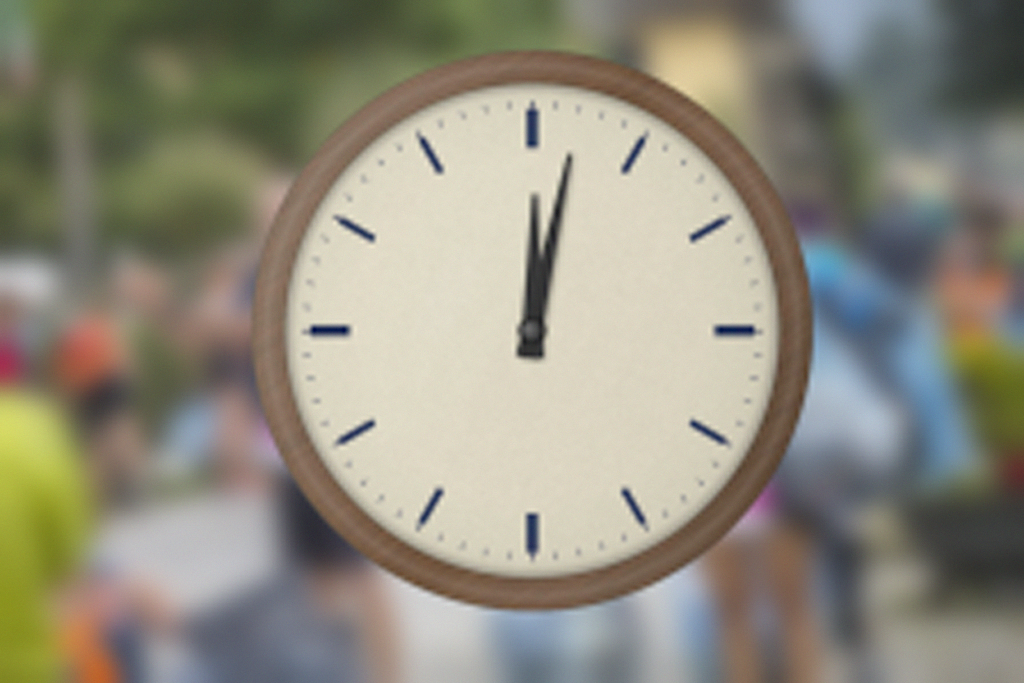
**12:02**
